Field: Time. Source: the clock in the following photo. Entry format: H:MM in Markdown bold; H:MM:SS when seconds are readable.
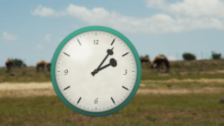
**2:06**
